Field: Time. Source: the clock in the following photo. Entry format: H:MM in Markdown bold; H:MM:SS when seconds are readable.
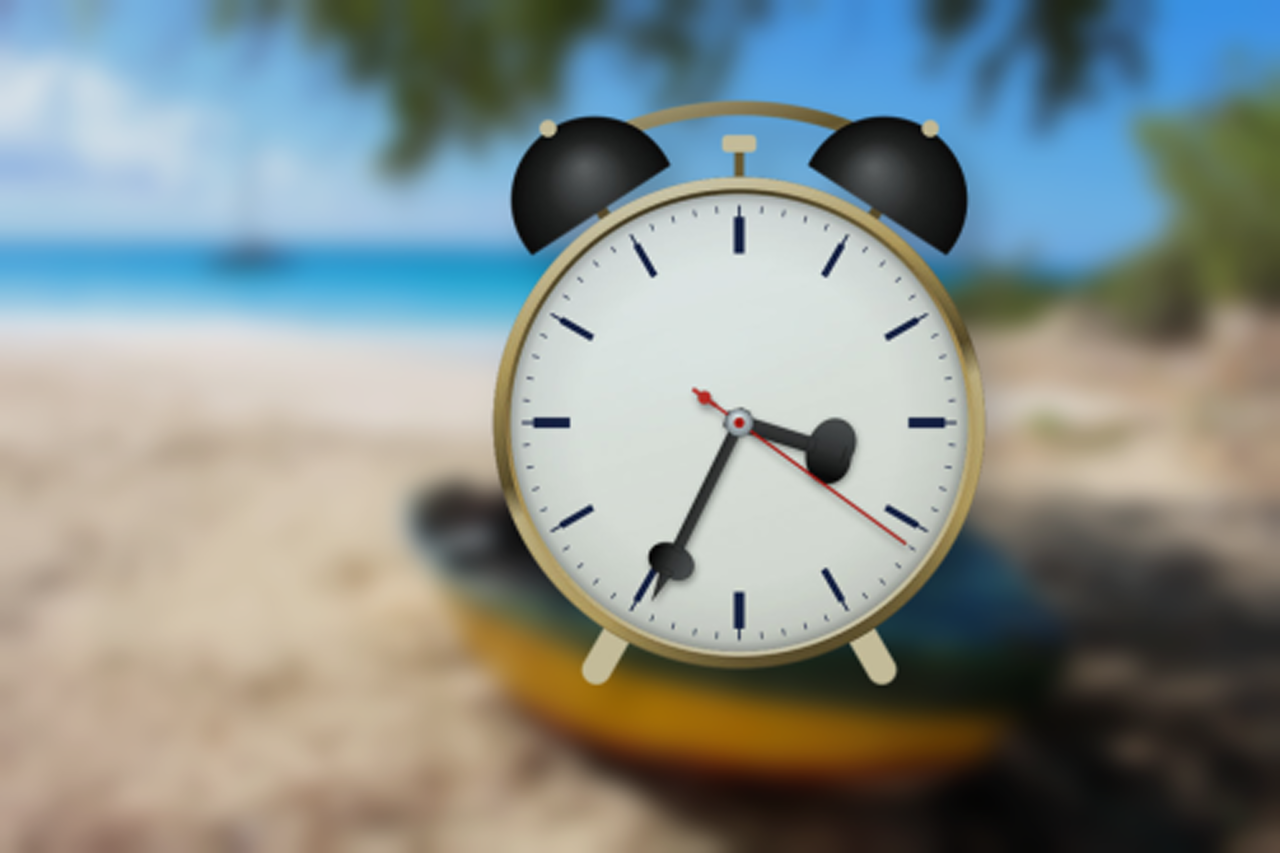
**3:34:21**
